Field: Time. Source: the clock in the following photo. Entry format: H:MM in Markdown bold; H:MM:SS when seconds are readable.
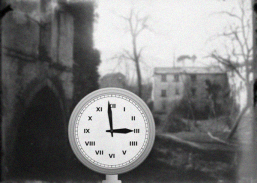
**2:59**
